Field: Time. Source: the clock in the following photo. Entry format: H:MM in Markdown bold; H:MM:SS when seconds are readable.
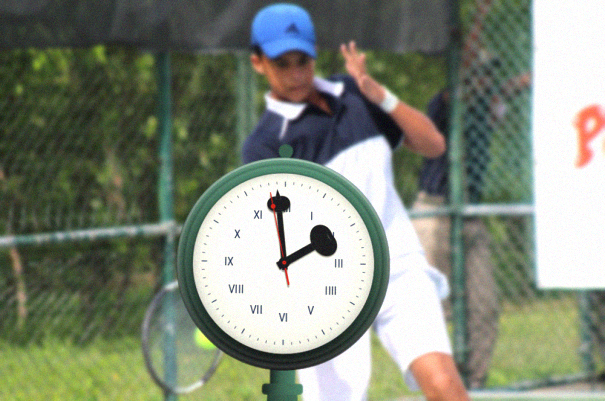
**1:58:58**
